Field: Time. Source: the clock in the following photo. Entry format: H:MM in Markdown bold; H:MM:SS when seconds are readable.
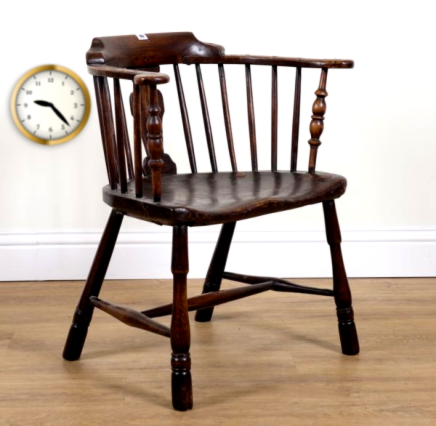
**9:23**
